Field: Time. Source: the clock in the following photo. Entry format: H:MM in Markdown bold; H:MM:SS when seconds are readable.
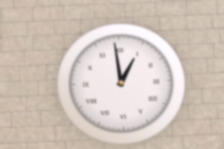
**12:59**
